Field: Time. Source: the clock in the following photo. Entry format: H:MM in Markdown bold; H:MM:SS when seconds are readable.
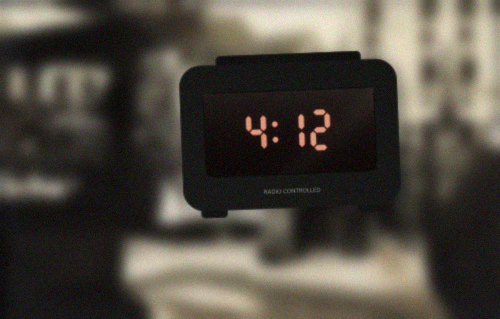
**4:12**
